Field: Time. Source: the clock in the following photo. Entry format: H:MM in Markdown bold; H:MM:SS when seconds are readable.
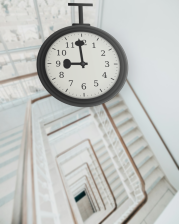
**8:59**
